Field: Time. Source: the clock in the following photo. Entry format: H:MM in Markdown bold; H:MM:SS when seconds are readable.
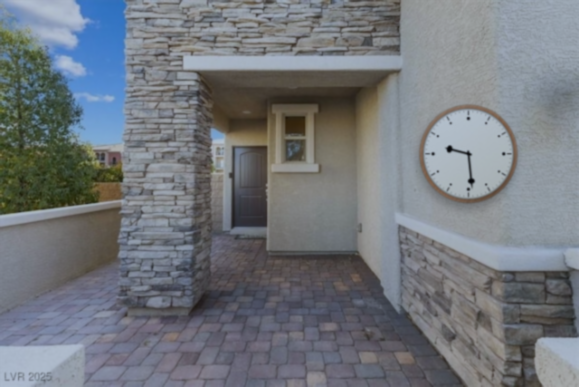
**9:29**
